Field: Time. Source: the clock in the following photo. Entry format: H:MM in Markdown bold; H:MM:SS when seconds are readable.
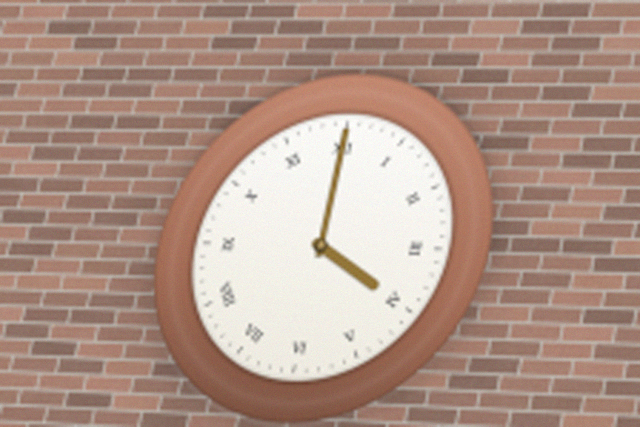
**4:00**
